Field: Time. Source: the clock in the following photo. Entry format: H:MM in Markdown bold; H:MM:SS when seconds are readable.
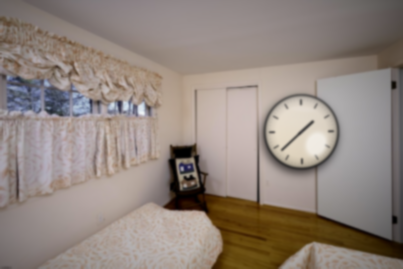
**1:38**
